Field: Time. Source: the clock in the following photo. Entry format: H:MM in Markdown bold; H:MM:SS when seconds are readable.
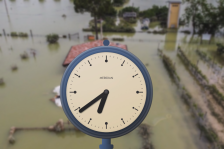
**6:39**
